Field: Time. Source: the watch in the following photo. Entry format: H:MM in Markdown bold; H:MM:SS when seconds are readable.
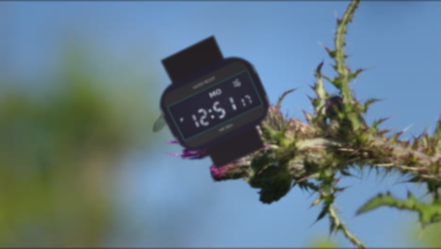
**12:51:17**
